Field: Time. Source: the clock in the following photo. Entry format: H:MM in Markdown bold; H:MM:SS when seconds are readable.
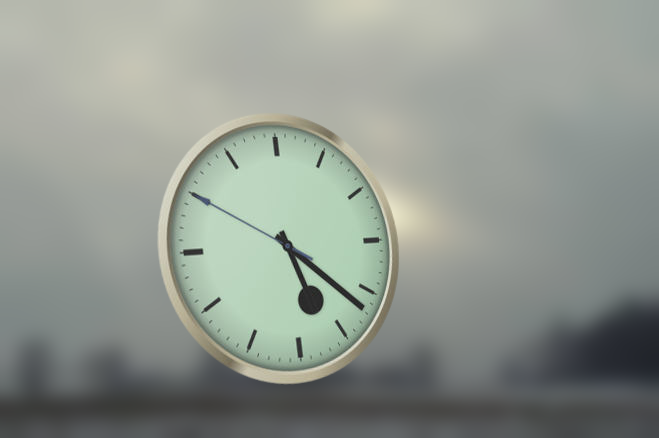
**5:21:50**
